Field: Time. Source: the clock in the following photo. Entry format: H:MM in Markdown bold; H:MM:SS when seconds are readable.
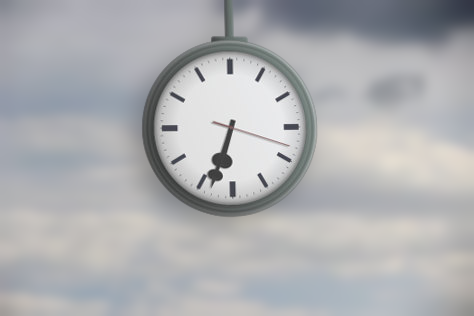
**6:33:18**
